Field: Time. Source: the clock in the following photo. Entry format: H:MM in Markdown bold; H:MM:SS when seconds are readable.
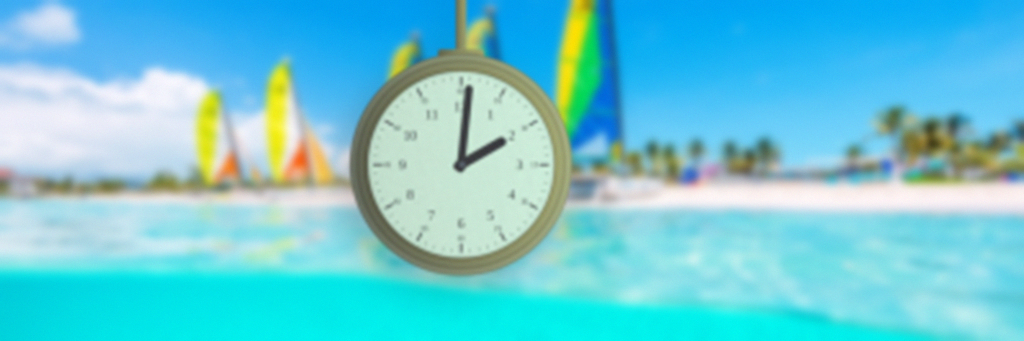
**2:01**
